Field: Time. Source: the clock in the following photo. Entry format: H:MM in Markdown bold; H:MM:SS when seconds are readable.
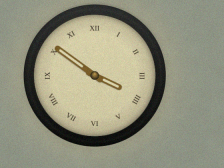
**3:51**
